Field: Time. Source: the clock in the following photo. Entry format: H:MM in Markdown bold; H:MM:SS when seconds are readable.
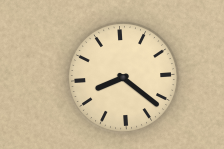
**8:22**
